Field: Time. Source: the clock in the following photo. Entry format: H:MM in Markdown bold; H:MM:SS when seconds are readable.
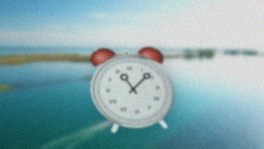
**11:08**
